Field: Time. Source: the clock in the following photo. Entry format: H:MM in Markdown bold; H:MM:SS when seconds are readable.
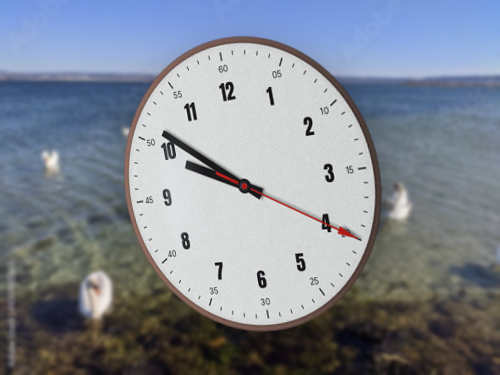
**9:51:20**
